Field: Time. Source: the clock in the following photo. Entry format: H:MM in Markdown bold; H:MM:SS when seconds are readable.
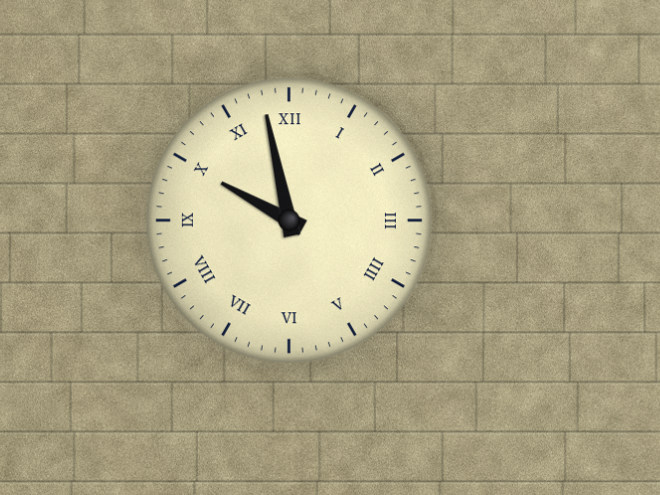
**9:58**
